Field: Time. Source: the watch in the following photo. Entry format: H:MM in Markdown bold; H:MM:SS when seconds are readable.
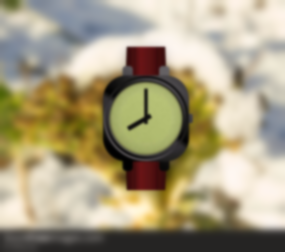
**8:00**
